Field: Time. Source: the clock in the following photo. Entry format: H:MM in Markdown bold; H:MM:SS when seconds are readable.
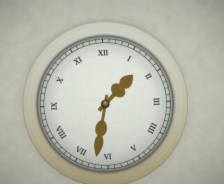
**1:32**
